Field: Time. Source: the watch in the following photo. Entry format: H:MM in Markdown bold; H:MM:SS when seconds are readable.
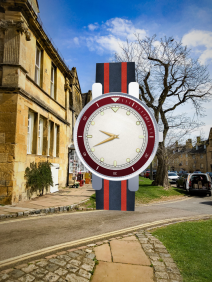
**9:41**
